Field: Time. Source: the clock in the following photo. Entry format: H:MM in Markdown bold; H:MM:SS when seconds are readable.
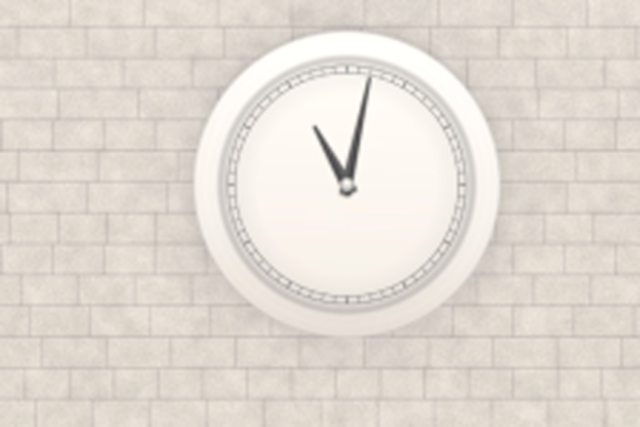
**11:02**
